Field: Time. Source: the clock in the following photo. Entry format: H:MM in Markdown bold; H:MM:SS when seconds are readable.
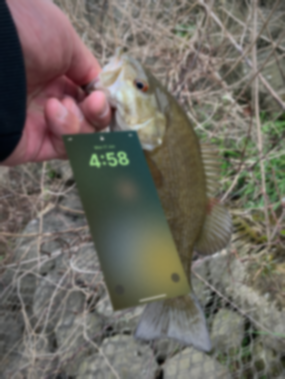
**4:58**
